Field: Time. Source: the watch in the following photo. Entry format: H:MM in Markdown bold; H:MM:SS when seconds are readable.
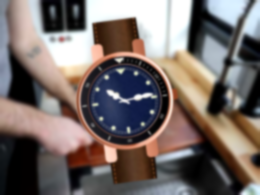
**10:14**
